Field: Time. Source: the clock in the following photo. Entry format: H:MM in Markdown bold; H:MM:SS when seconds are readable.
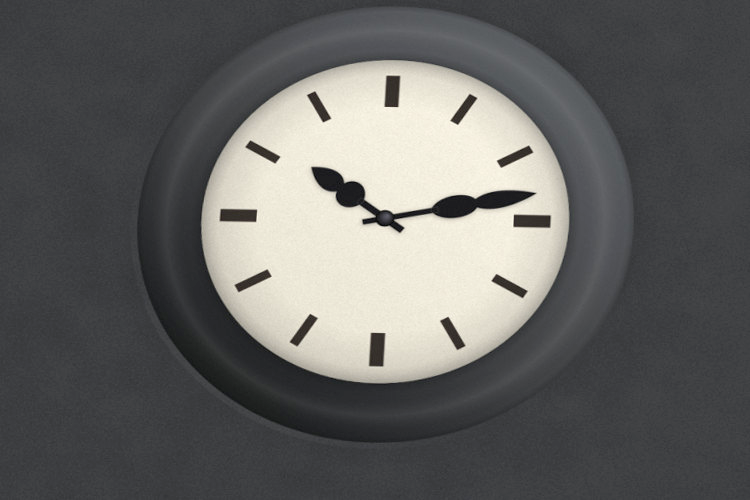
**10:13**
